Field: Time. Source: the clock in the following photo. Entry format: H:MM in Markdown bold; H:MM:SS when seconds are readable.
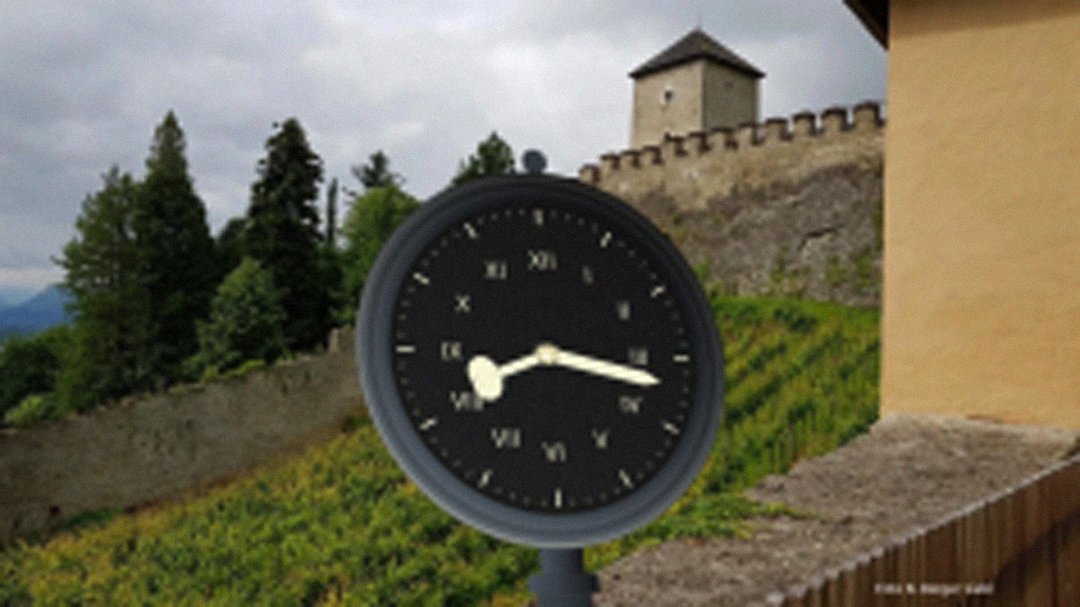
**8:17**
